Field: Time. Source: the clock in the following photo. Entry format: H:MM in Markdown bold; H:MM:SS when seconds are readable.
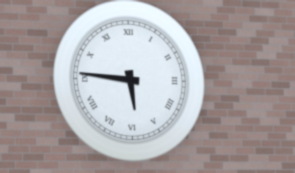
**5:46**
